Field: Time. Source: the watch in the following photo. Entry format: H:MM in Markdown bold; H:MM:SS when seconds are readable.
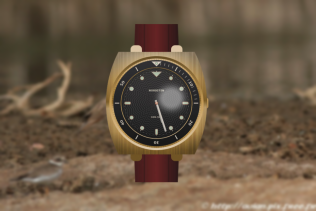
**5:27**
